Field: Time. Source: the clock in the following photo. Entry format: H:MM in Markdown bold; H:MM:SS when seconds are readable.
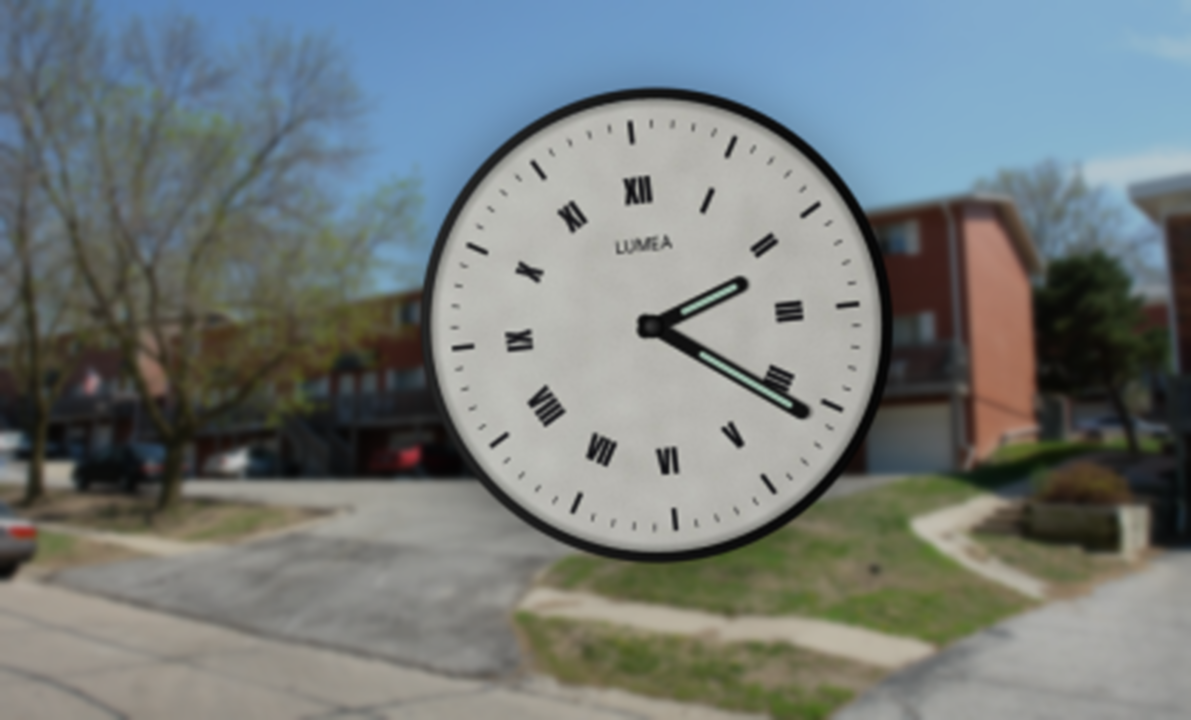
**2:21**
